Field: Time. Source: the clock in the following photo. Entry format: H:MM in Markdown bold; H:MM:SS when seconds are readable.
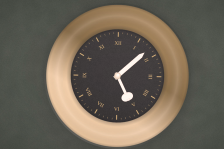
**5:08**
